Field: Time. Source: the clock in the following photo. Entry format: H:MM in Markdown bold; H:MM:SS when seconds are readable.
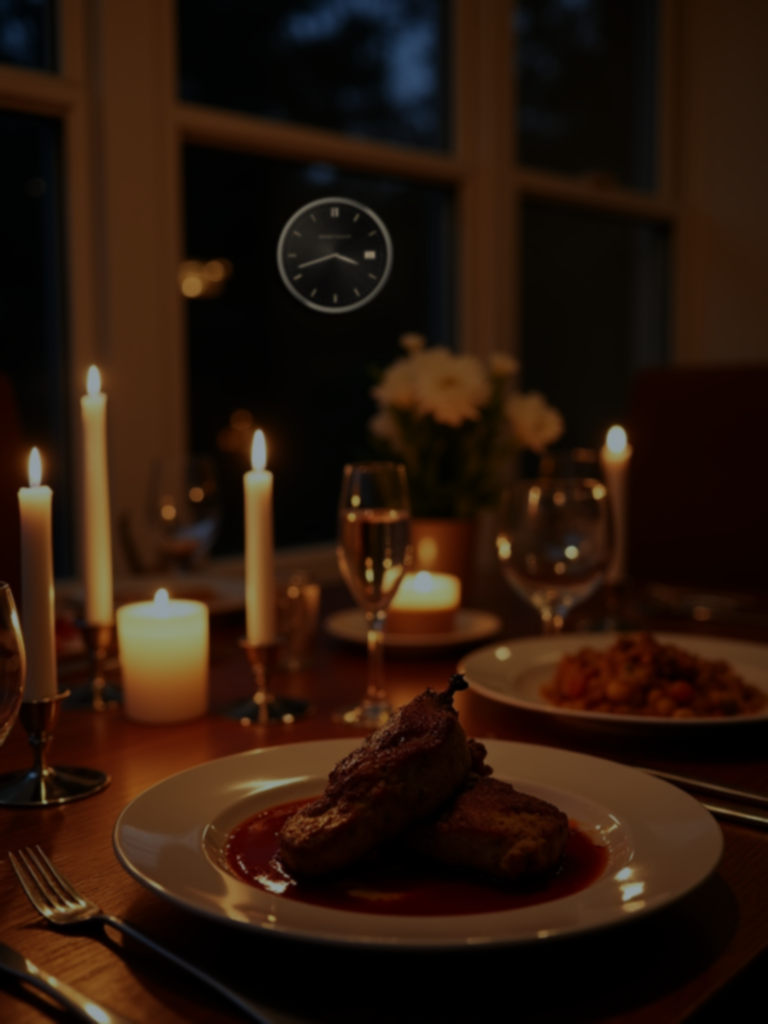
**3:42**
